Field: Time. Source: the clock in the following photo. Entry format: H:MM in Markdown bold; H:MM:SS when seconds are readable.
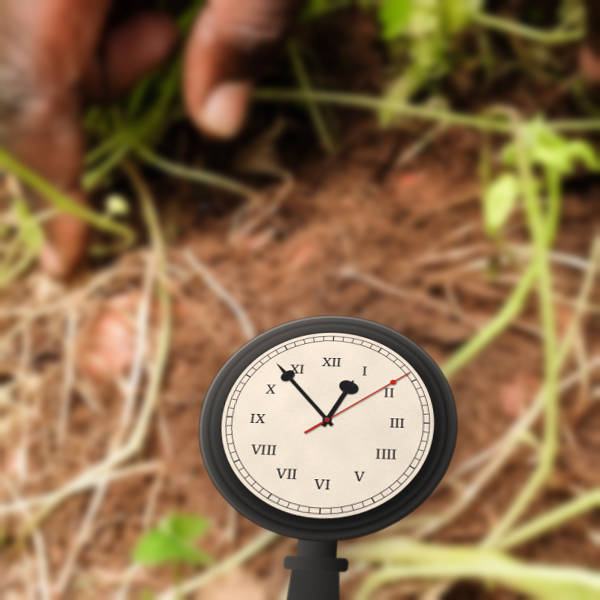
**12:53:09**
